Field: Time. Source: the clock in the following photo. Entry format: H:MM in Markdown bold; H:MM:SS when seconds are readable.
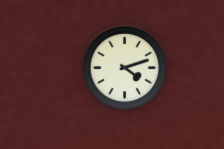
**4:12**
